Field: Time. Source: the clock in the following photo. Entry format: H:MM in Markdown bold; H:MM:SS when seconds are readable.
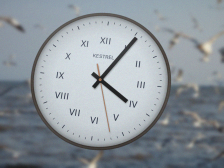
**4:05:27**
